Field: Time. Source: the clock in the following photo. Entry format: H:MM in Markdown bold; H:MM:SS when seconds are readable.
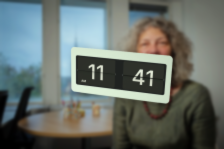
**11:41**
